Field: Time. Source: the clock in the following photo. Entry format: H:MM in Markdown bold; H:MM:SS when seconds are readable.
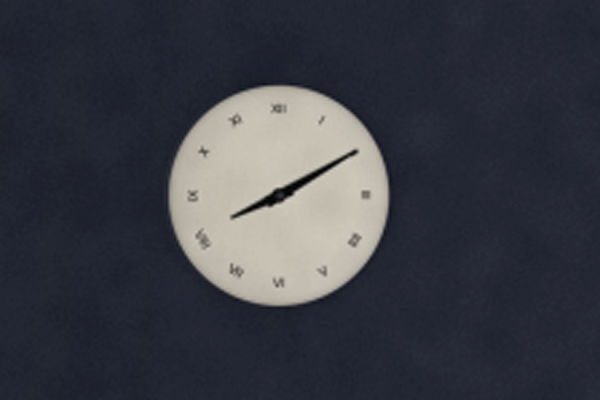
**8:10**
